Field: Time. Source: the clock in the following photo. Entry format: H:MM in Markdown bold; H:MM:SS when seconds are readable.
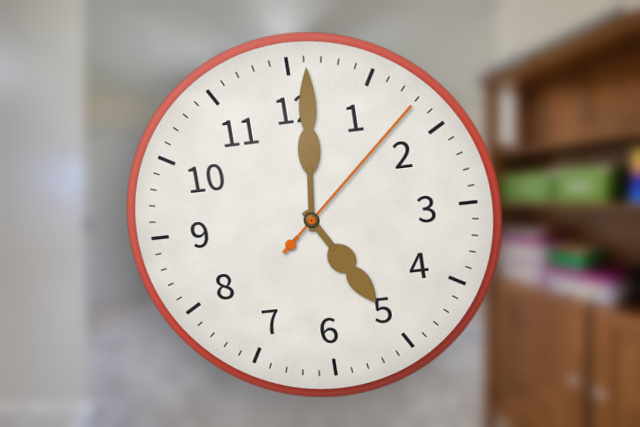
**5:01:08**
